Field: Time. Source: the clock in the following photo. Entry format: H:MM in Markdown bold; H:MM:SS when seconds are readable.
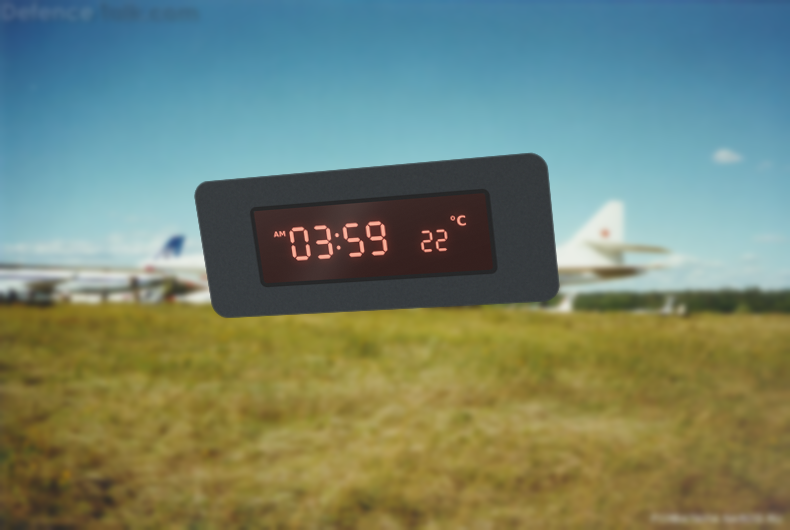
**3:59**
